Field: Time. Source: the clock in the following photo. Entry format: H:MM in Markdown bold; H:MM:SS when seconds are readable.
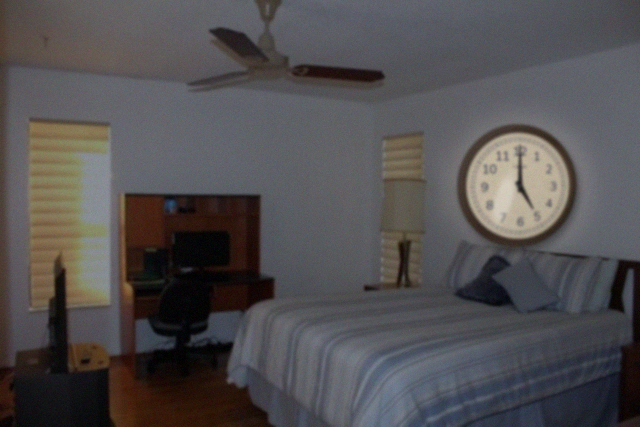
**5:00**
